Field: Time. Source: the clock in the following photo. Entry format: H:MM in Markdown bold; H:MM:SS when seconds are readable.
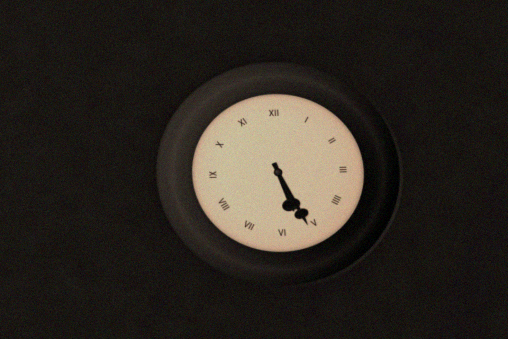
**5:26**
